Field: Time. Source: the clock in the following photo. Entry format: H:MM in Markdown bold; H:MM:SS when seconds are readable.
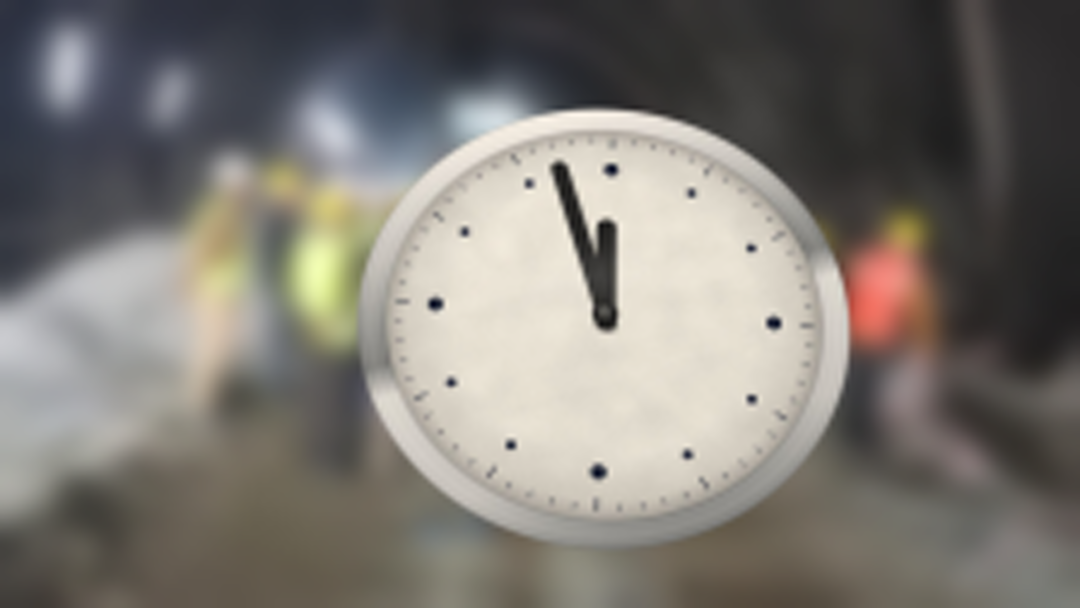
**11:57**
